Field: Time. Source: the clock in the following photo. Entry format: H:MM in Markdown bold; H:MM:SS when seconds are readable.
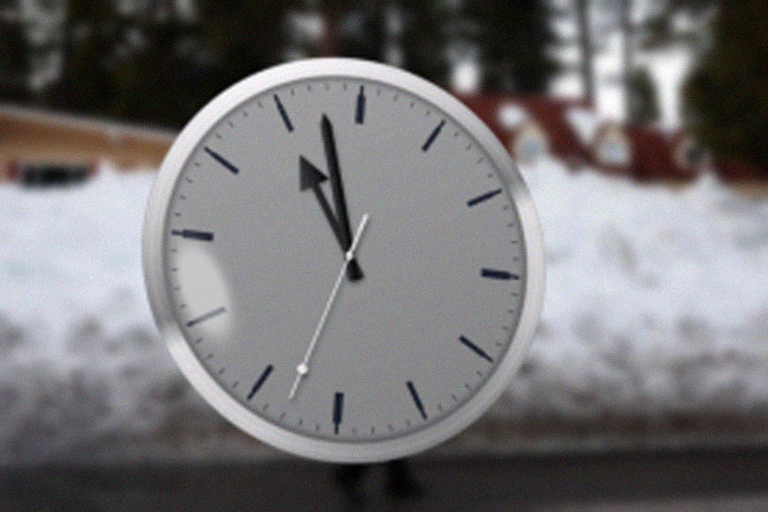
**10:57:33**
